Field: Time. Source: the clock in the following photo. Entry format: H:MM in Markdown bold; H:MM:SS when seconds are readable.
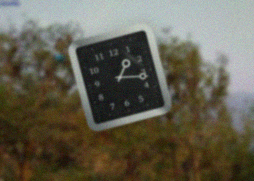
**1:17**
